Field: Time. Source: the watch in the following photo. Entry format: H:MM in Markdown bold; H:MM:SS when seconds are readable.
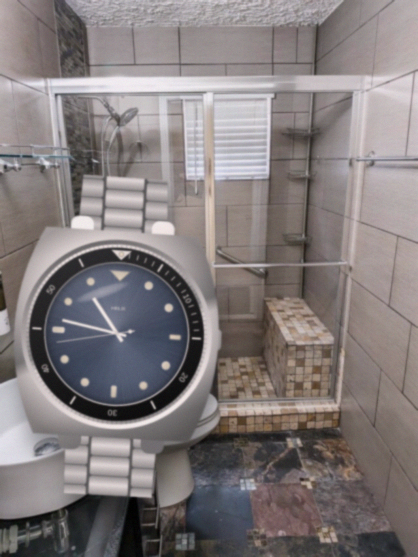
**10:46:43**
